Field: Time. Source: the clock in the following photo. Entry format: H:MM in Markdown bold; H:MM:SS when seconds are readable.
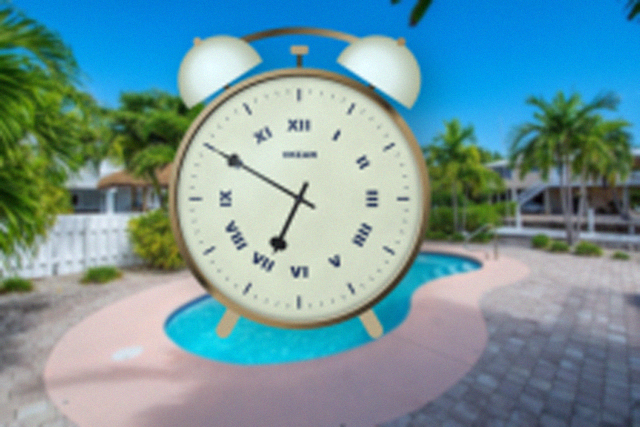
**6:50**
